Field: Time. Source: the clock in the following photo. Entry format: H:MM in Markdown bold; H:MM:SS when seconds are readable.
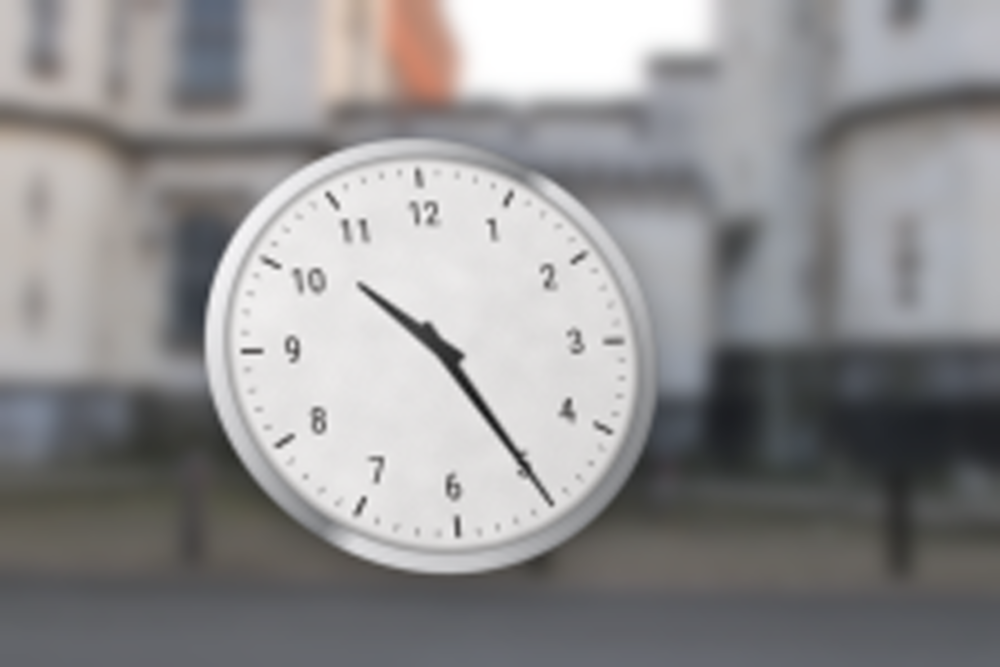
**10:25**
